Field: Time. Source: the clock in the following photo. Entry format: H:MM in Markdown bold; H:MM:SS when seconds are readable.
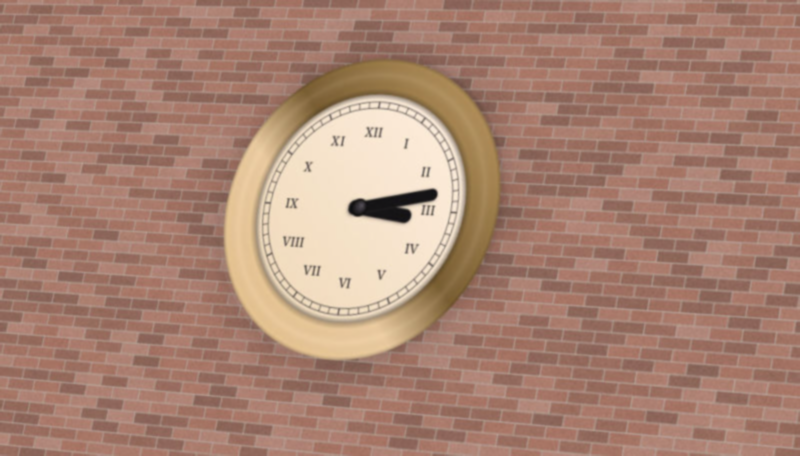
**3:13**
